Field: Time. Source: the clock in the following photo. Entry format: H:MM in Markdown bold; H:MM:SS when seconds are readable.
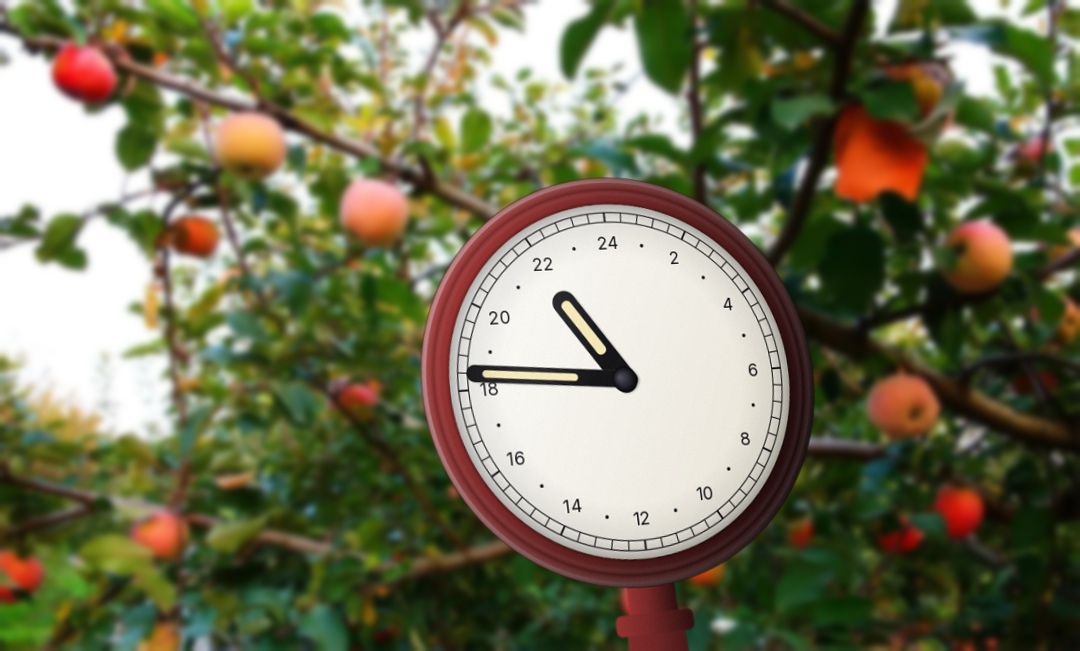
**21:46**
